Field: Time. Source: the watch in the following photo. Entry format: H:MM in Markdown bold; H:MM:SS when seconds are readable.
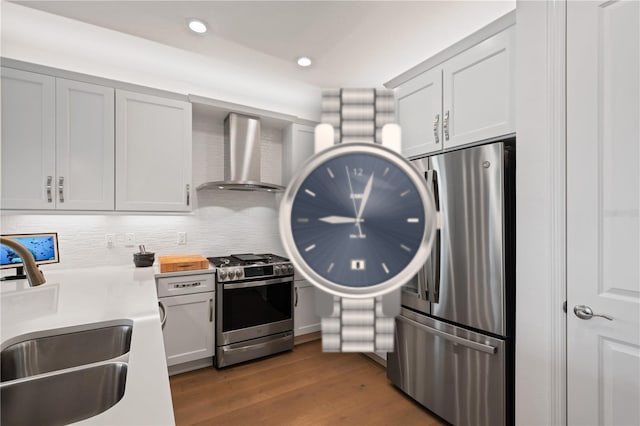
**9:02:58**
